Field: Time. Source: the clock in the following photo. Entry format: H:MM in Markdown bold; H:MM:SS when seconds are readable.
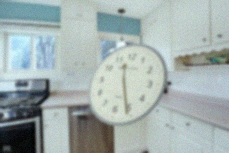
**11:26**
